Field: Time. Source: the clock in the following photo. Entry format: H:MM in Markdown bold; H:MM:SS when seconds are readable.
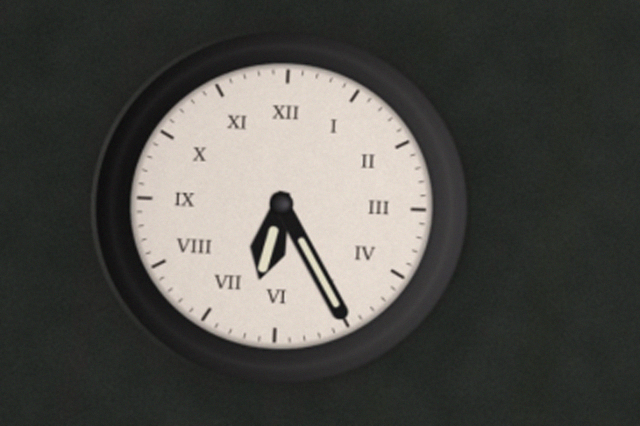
**6:25**
